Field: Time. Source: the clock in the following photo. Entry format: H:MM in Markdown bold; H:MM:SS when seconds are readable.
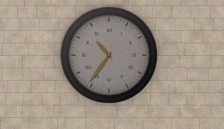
**10:36**
